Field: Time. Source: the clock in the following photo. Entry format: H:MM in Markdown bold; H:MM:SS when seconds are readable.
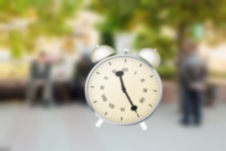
**11:25**
